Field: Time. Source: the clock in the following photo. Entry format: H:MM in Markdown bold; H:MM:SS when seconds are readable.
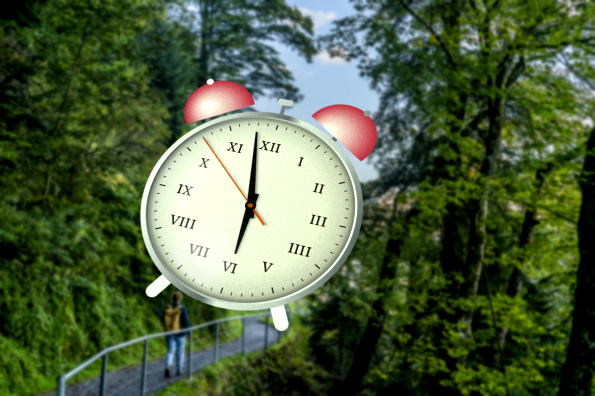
**5:57:52**
